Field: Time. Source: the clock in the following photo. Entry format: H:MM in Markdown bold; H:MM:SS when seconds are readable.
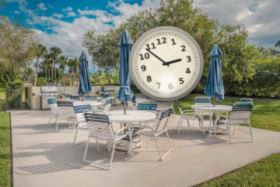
**2:53**
